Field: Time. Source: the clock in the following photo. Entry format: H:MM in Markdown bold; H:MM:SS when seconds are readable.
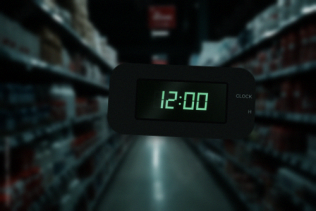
**12:00**
